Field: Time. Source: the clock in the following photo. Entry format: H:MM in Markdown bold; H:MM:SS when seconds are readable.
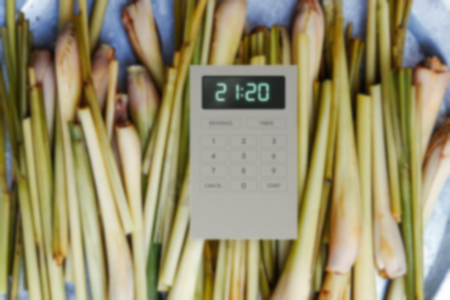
**21:20**
